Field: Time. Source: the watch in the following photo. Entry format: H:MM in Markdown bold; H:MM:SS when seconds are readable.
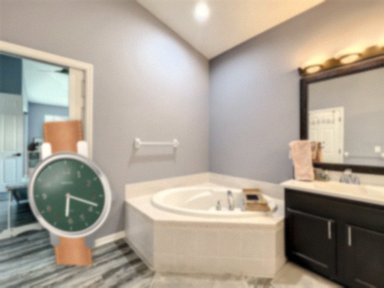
**6:18**
